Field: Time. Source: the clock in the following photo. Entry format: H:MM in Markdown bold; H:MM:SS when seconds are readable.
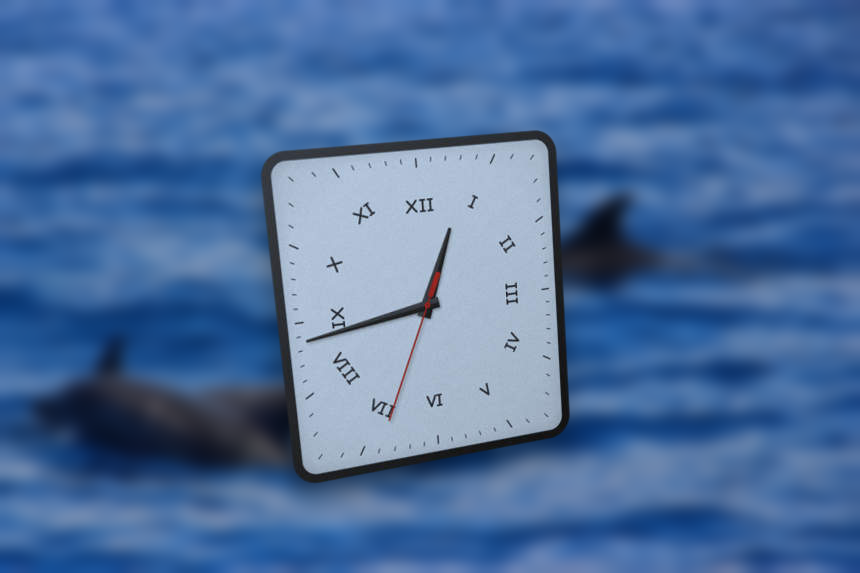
**12:43:34**
